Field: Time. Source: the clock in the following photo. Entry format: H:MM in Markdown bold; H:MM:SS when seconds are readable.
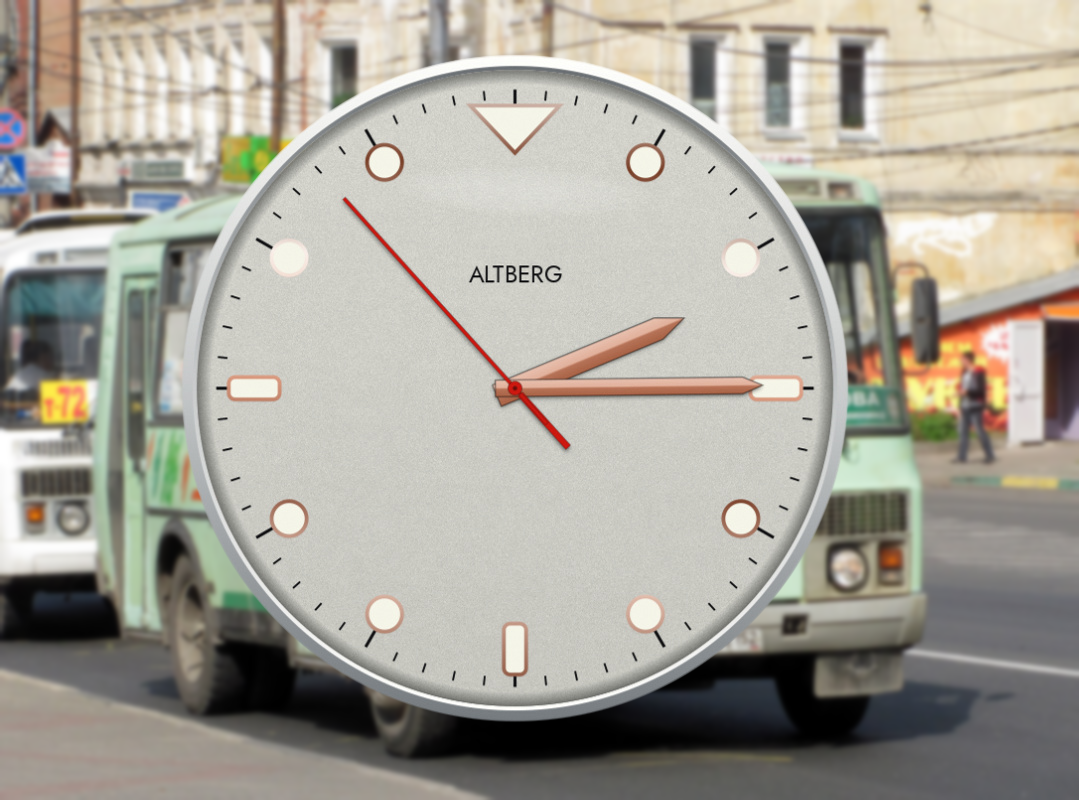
**2:14:53**
